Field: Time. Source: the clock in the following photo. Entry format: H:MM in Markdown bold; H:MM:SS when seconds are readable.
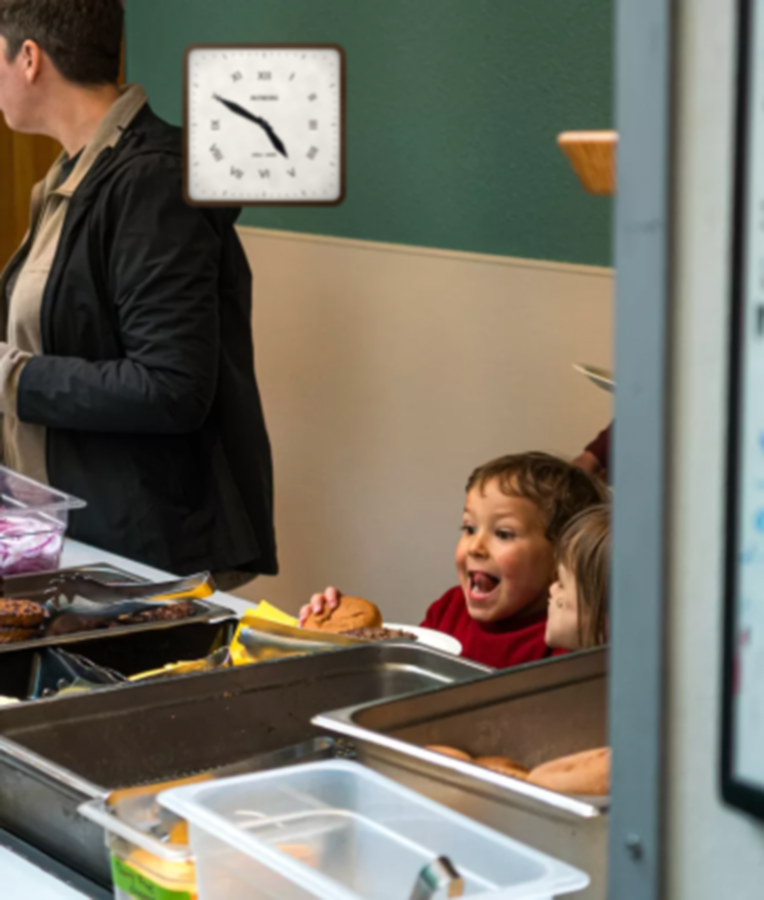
**4:50**
